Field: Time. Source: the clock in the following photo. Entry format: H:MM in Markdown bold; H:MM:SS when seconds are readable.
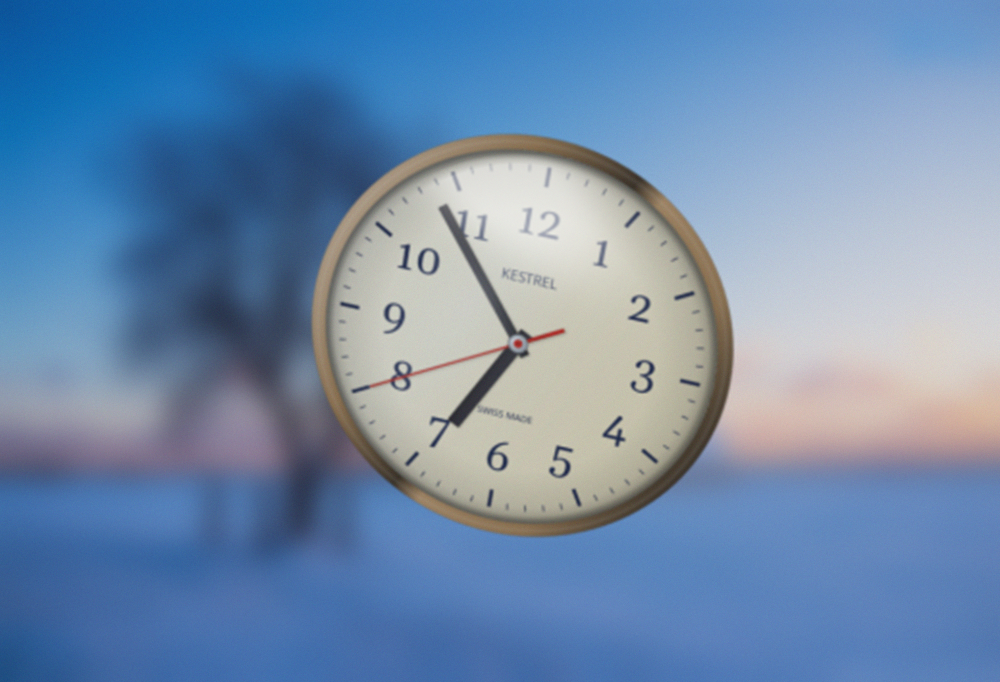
**6:53:40**
